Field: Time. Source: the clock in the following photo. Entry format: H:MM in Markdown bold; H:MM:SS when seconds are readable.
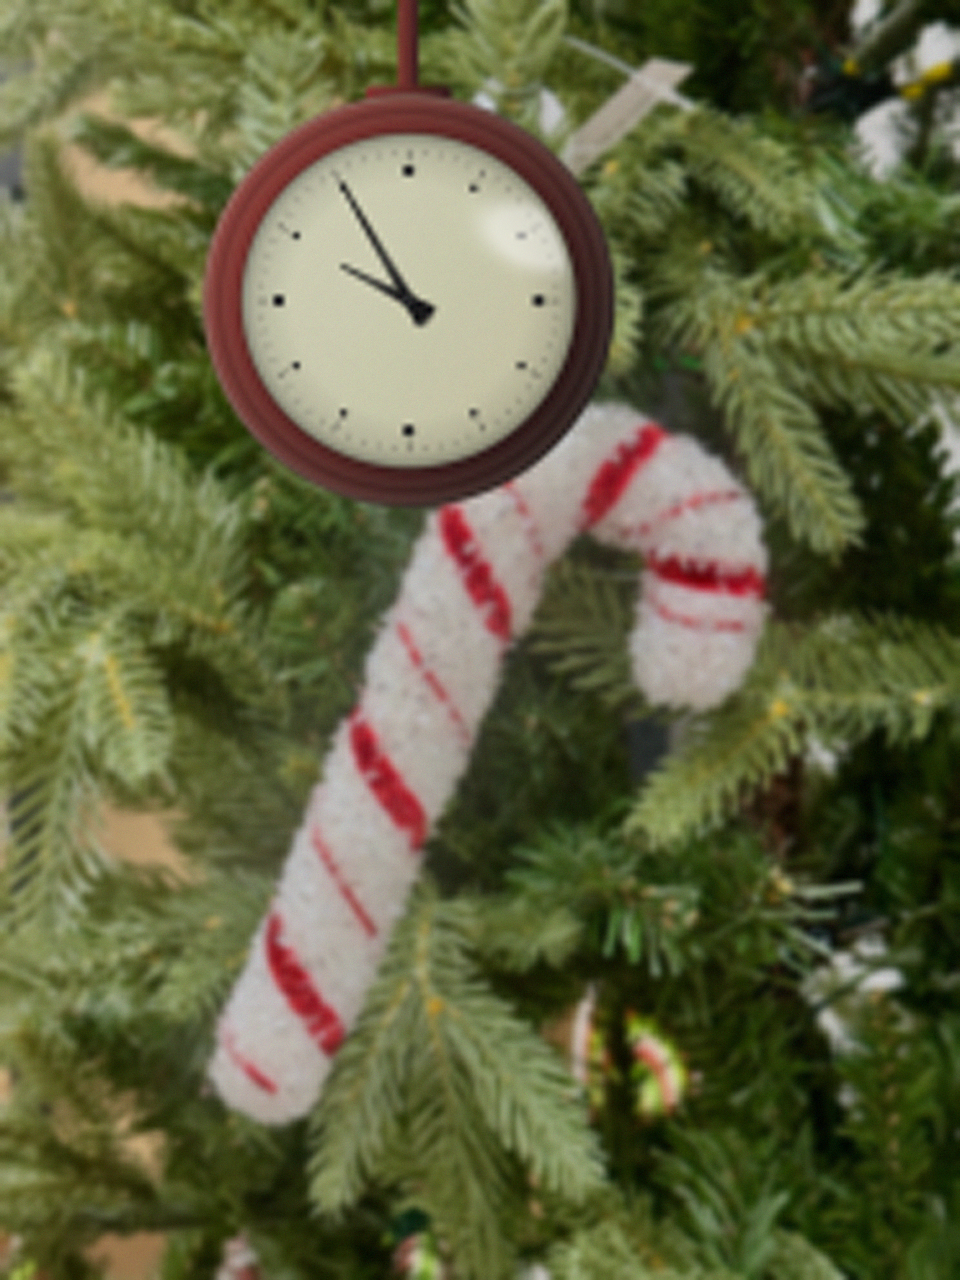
**9:55**
